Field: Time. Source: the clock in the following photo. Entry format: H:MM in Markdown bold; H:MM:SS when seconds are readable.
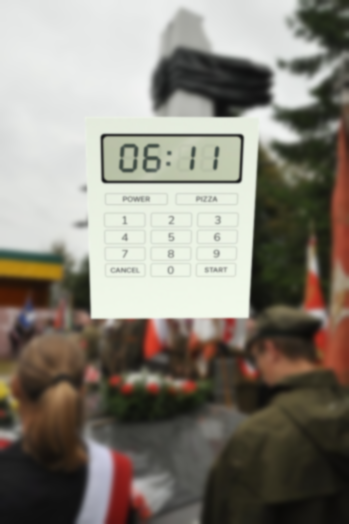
**6:11**
